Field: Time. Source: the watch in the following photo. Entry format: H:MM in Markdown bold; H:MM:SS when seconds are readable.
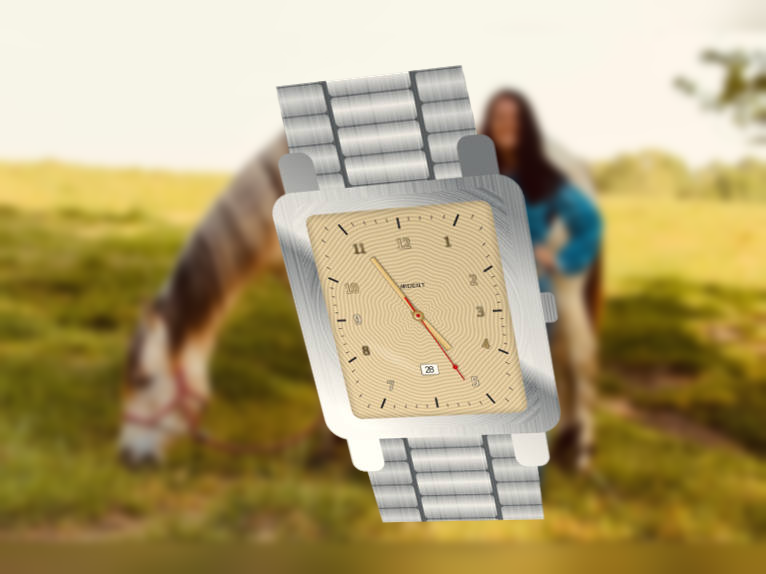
**4:55:26**
